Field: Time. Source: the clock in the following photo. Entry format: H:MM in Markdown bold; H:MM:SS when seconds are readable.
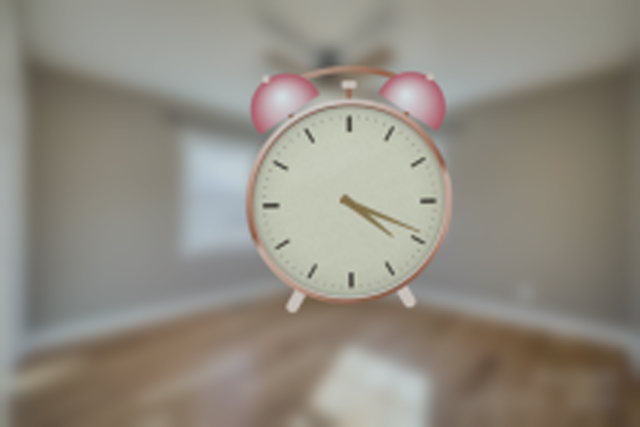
**4:19**
